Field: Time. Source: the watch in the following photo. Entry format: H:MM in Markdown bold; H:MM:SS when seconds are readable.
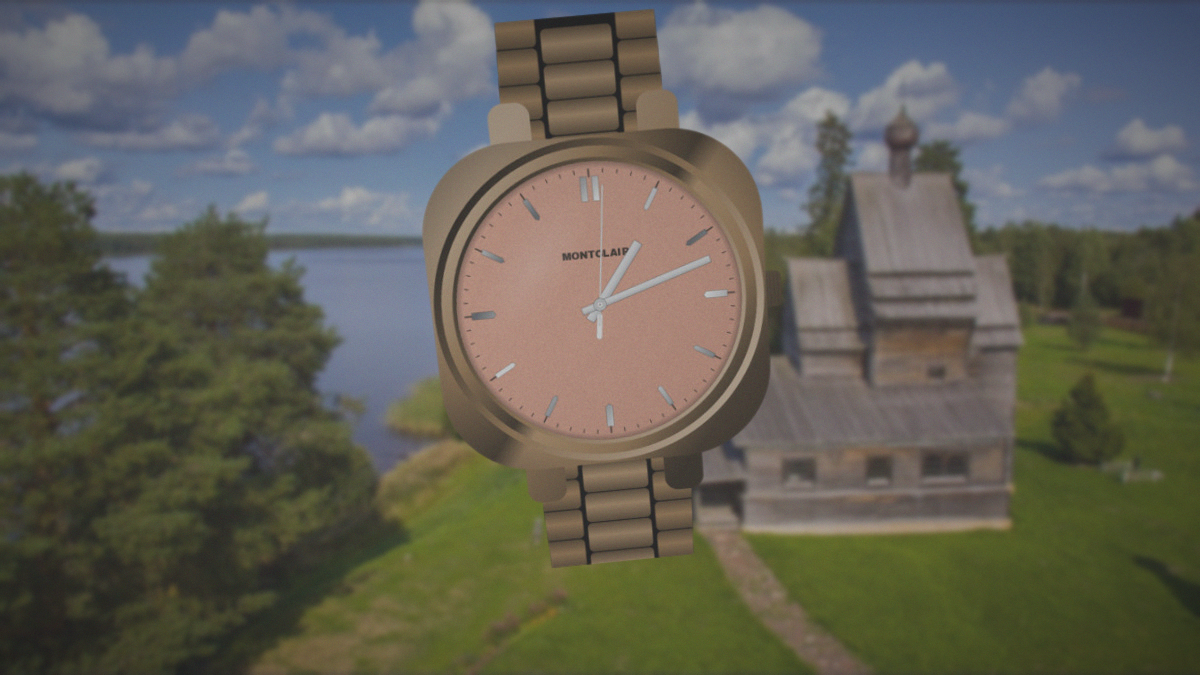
**1:12:01**
